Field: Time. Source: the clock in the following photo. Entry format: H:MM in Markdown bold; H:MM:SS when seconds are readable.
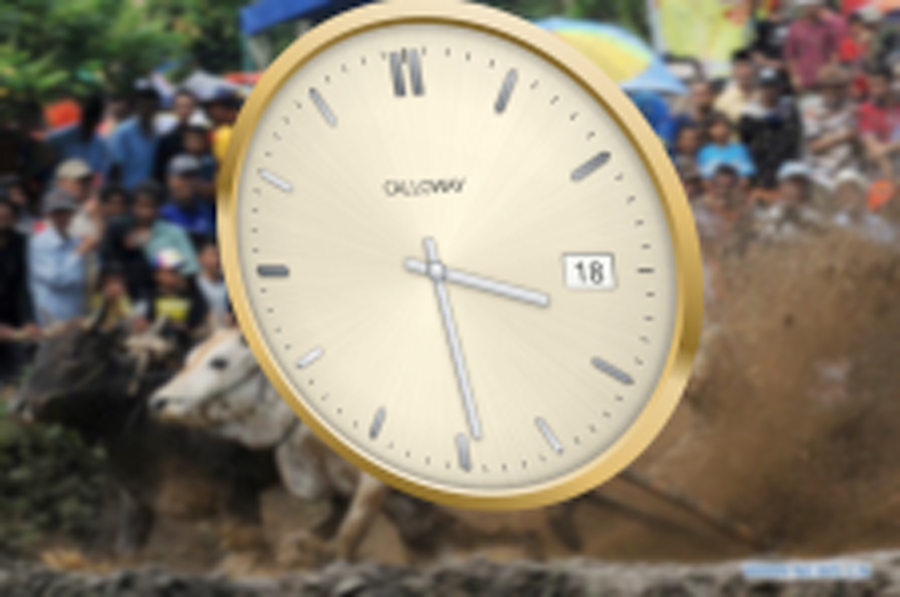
**3:29**
